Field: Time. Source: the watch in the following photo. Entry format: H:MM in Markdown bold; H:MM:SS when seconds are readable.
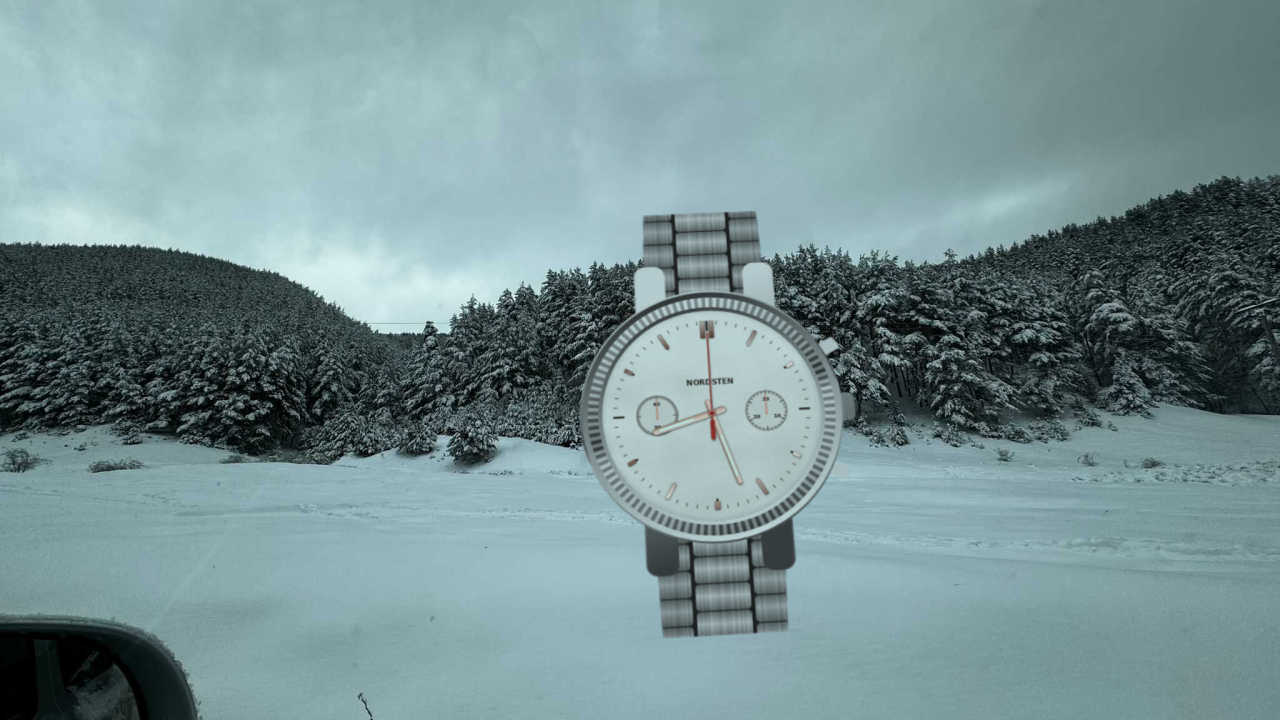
**8:27**
